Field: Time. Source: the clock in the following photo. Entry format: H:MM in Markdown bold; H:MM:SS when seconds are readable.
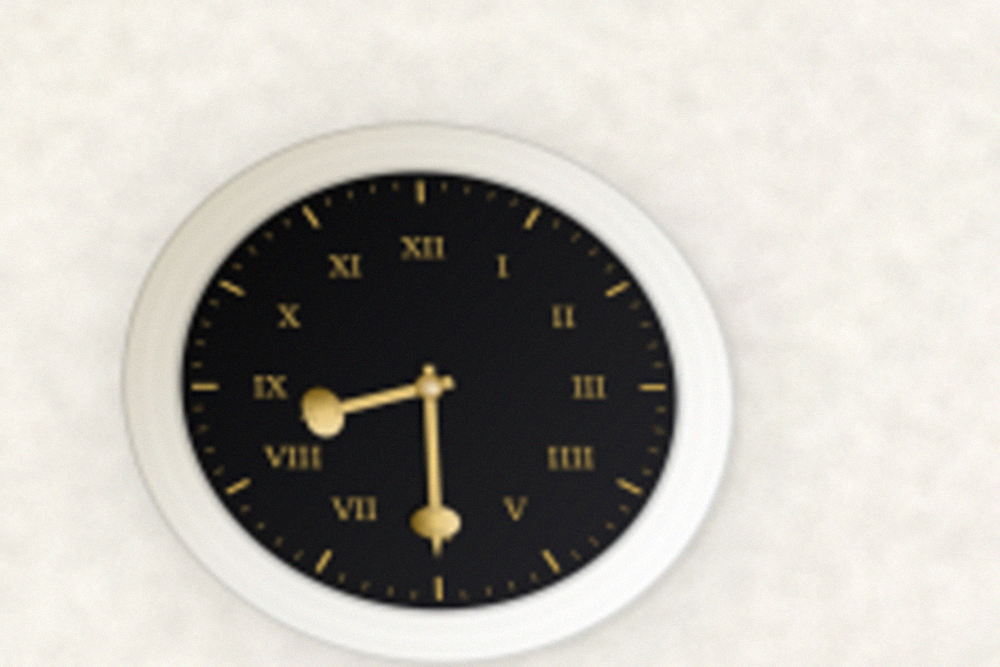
**8:30**
